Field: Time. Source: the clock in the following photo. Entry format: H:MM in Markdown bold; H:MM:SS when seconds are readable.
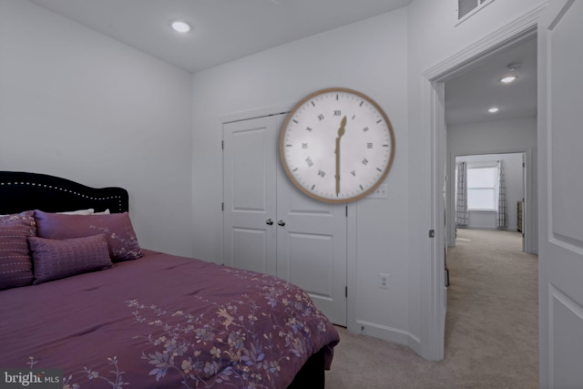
**12:30**
